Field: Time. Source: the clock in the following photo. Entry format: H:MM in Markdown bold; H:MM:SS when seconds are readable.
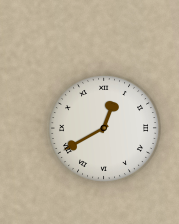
**12:40**
